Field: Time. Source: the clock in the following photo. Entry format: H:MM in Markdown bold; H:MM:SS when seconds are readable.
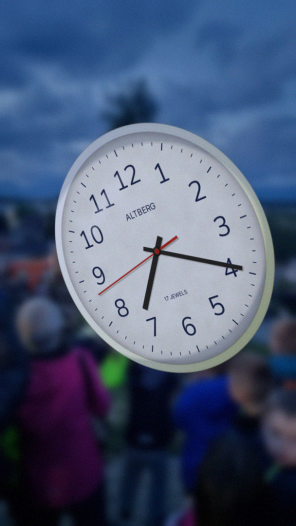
**7:19:43**
